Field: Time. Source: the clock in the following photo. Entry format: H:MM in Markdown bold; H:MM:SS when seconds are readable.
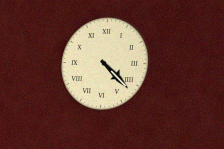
**4:22**
